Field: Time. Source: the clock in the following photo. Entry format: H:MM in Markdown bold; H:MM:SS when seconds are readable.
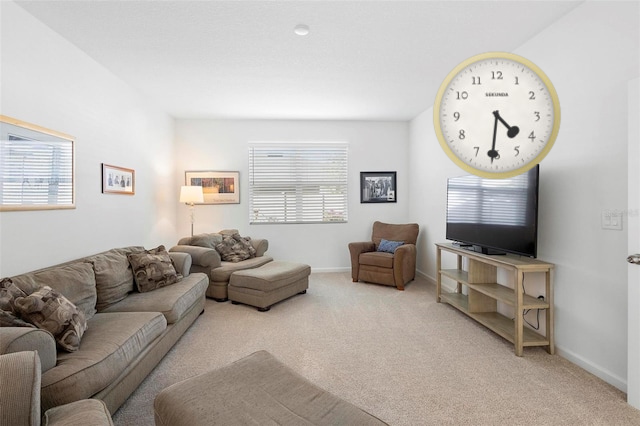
**4:31**
